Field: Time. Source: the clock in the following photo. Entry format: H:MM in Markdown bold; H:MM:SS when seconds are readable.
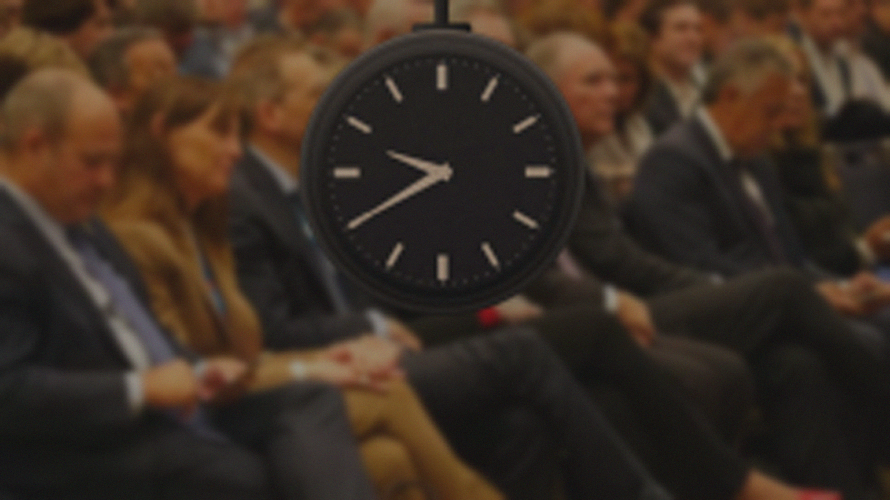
**9:40**
